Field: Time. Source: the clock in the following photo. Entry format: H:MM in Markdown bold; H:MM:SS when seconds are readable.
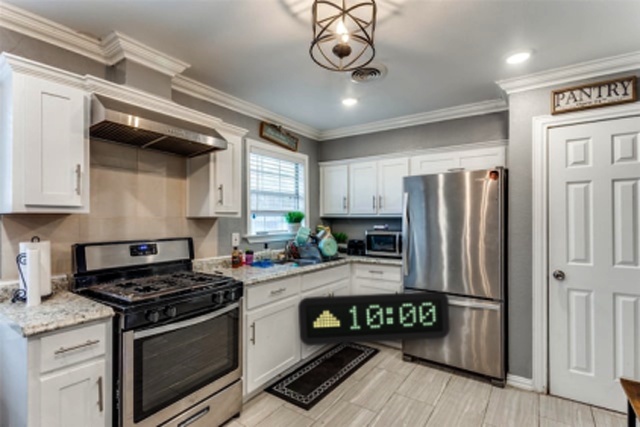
**10:00**
